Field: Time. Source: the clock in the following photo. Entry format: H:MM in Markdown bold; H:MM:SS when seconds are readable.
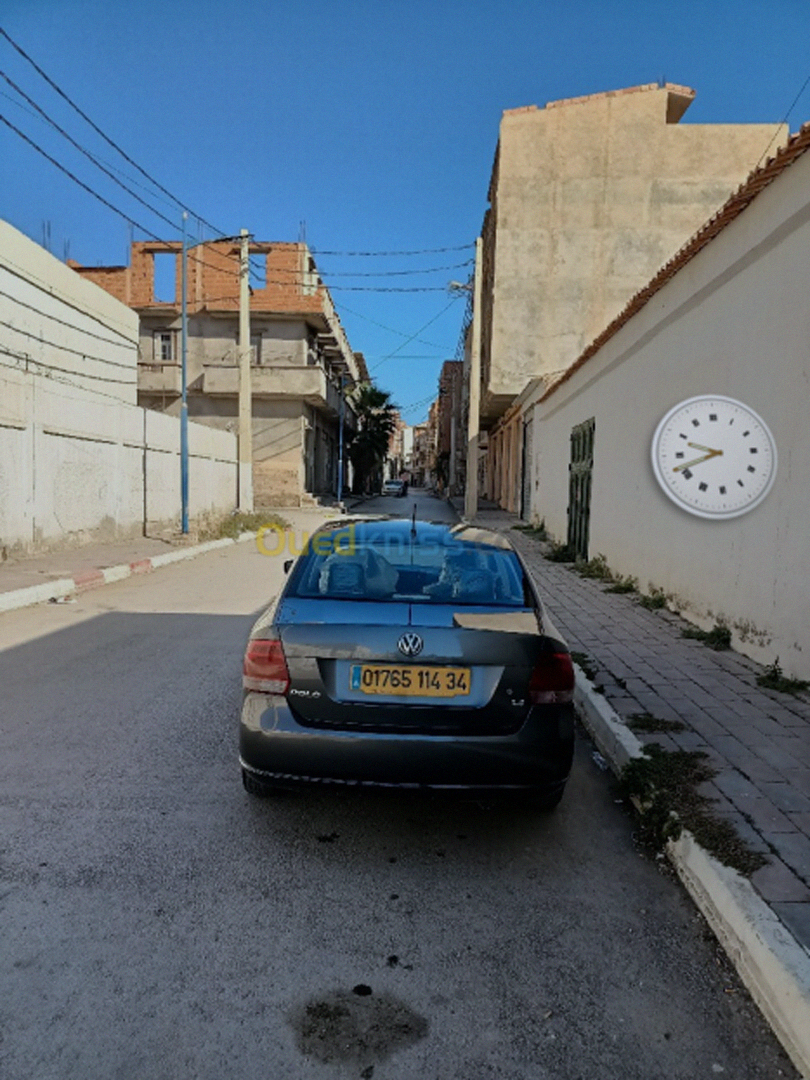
**9:42**
